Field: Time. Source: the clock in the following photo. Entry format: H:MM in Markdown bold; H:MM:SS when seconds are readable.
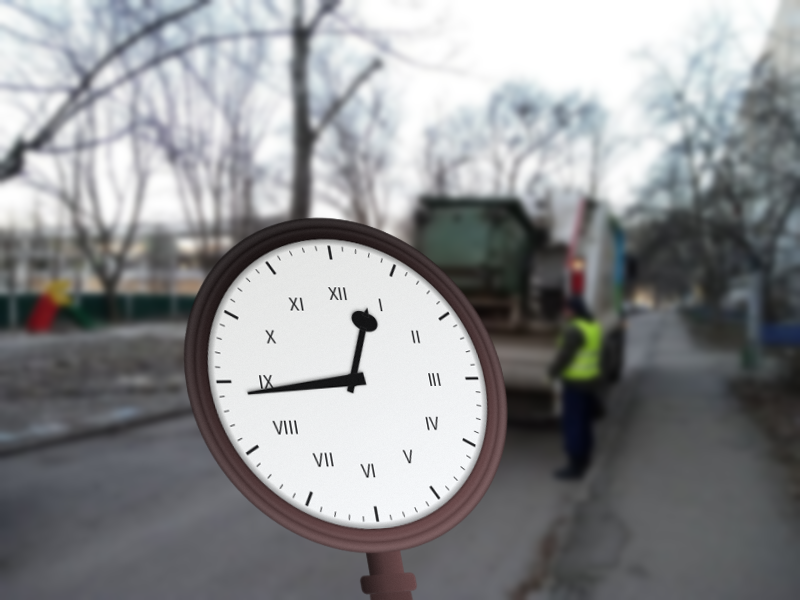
**12:44**
